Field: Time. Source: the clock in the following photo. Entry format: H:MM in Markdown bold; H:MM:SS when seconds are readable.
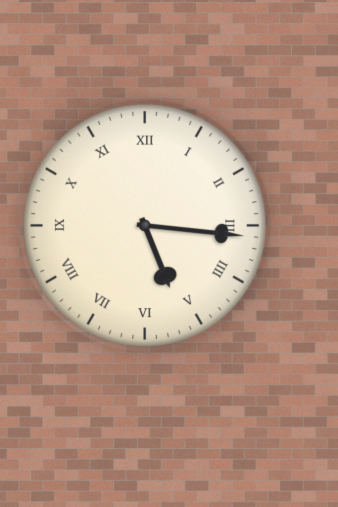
**5:16**
